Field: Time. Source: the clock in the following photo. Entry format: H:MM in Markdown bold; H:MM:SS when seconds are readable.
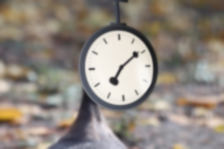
**7:09**
